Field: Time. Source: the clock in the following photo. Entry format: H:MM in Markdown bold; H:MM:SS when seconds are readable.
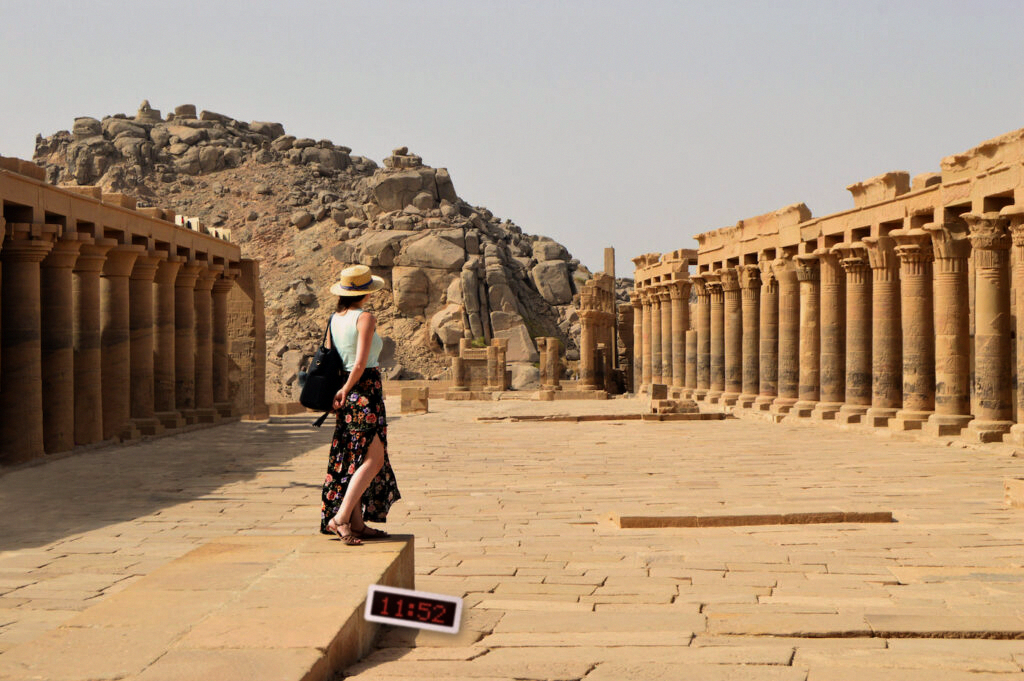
**11:52**
